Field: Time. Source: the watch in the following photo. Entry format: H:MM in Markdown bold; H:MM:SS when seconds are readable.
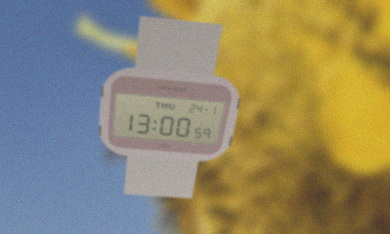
**13:00:59**
